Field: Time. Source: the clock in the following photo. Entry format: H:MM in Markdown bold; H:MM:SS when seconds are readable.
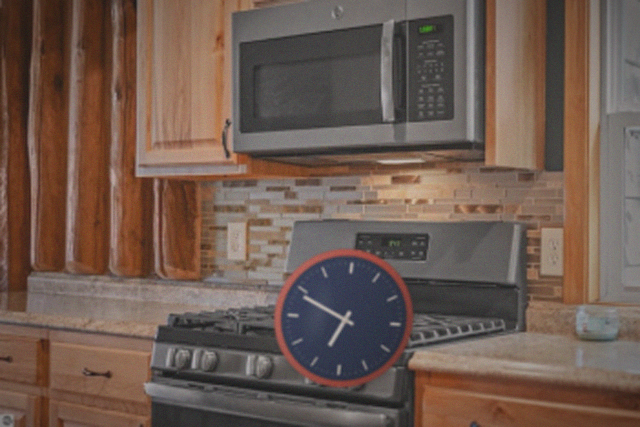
**6:49**
